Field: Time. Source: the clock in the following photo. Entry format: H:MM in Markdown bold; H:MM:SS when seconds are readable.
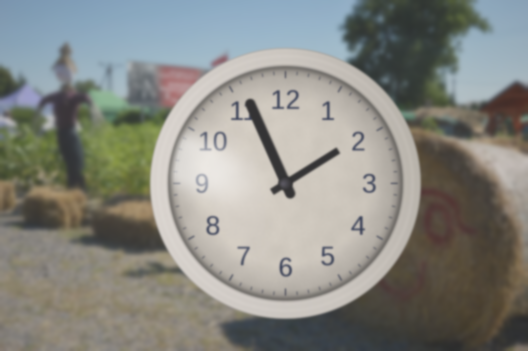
**1:56**
